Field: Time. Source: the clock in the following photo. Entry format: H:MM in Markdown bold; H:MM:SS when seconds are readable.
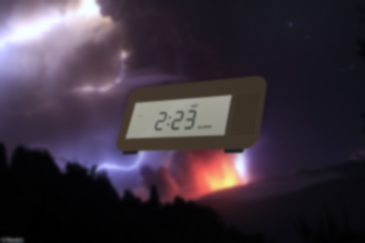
**2:23**
